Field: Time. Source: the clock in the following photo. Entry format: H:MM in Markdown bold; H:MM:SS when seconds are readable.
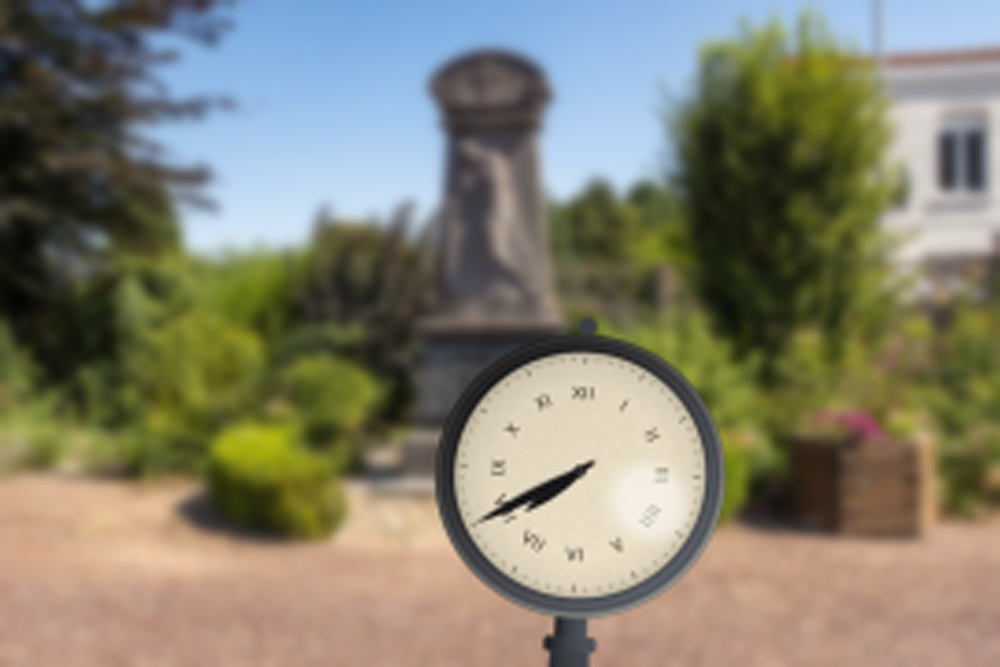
**7:40**
